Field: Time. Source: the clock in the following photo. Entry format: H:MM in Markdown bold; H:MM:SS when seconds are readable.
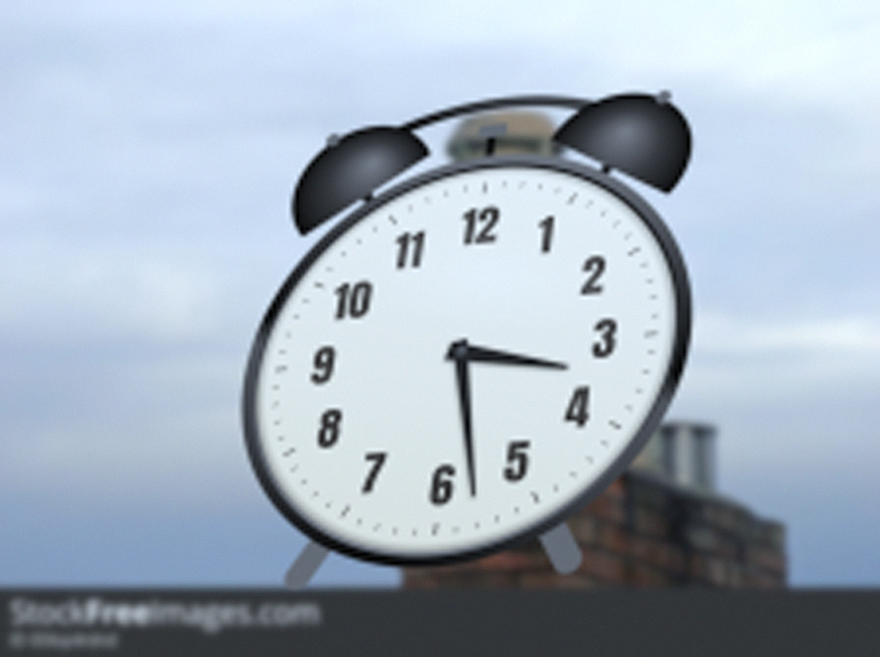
**3:28**
